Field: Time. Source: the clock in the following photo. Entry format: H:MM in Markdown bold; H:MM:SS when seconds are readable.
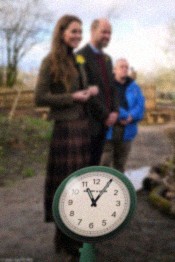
**11:05**
